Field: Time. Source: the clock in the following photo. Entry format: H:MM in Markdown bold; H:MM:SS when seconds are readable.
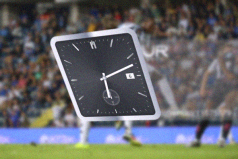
**6:12**
